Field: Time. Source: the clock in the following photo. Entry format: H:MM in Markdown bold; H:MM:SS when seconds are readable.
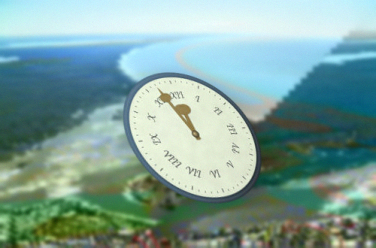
**11:57**
